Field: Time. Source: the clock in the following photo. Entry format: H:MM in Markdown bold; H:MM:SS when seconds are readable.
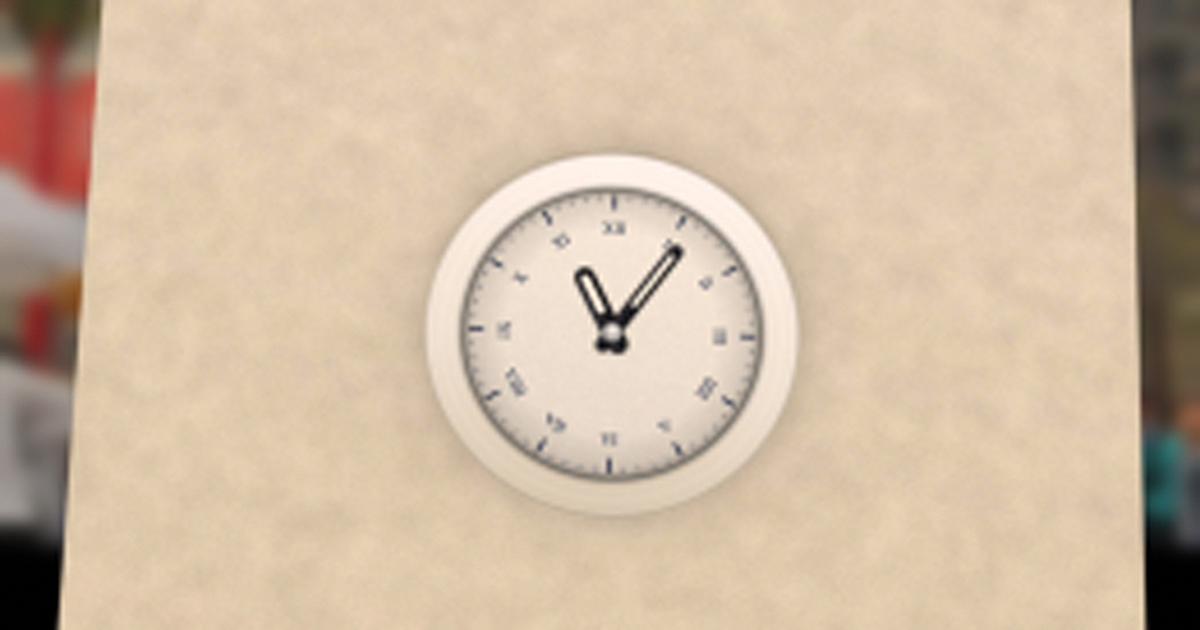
**11:06**
